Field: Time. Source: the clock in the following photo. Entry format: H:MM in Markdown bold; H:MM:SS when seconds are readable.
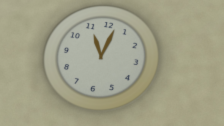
**11:02**
